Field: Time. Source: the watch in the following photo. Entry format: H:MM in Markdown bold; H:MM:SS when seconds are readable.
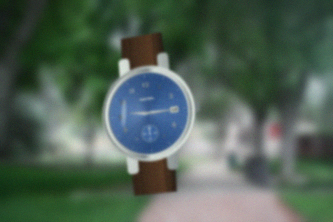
**9:15**
